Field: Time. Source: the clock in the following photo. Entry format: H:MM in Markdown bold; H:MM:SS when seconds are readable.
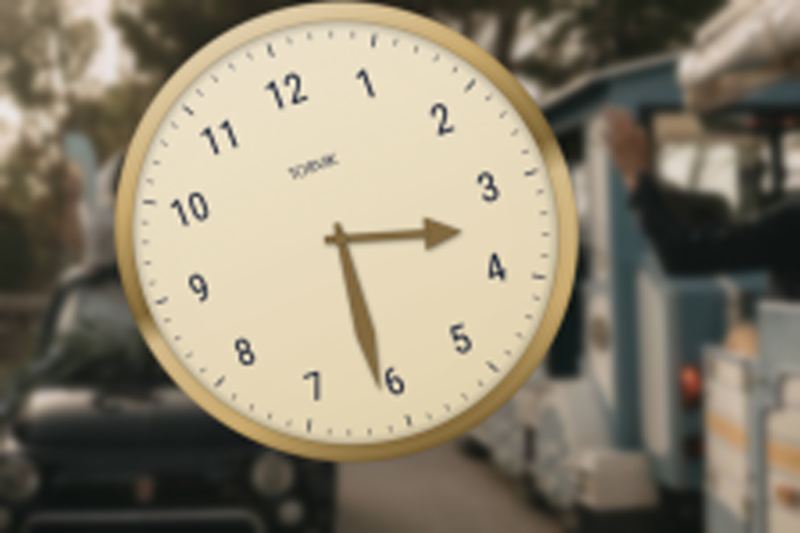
**3:31**
